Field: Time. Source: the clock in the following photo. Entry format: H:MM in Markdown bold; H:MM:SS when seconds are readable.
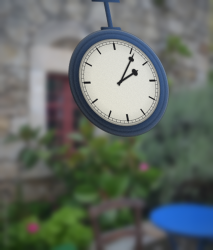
**2:06**
